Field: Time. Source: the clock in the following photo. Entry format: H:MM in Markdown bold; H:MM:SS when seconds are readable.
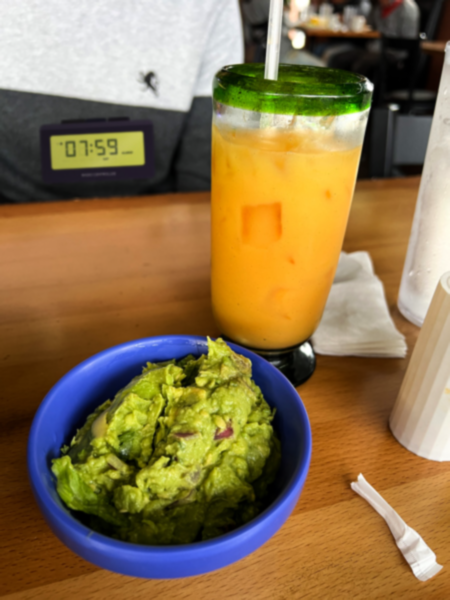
**7:59**
